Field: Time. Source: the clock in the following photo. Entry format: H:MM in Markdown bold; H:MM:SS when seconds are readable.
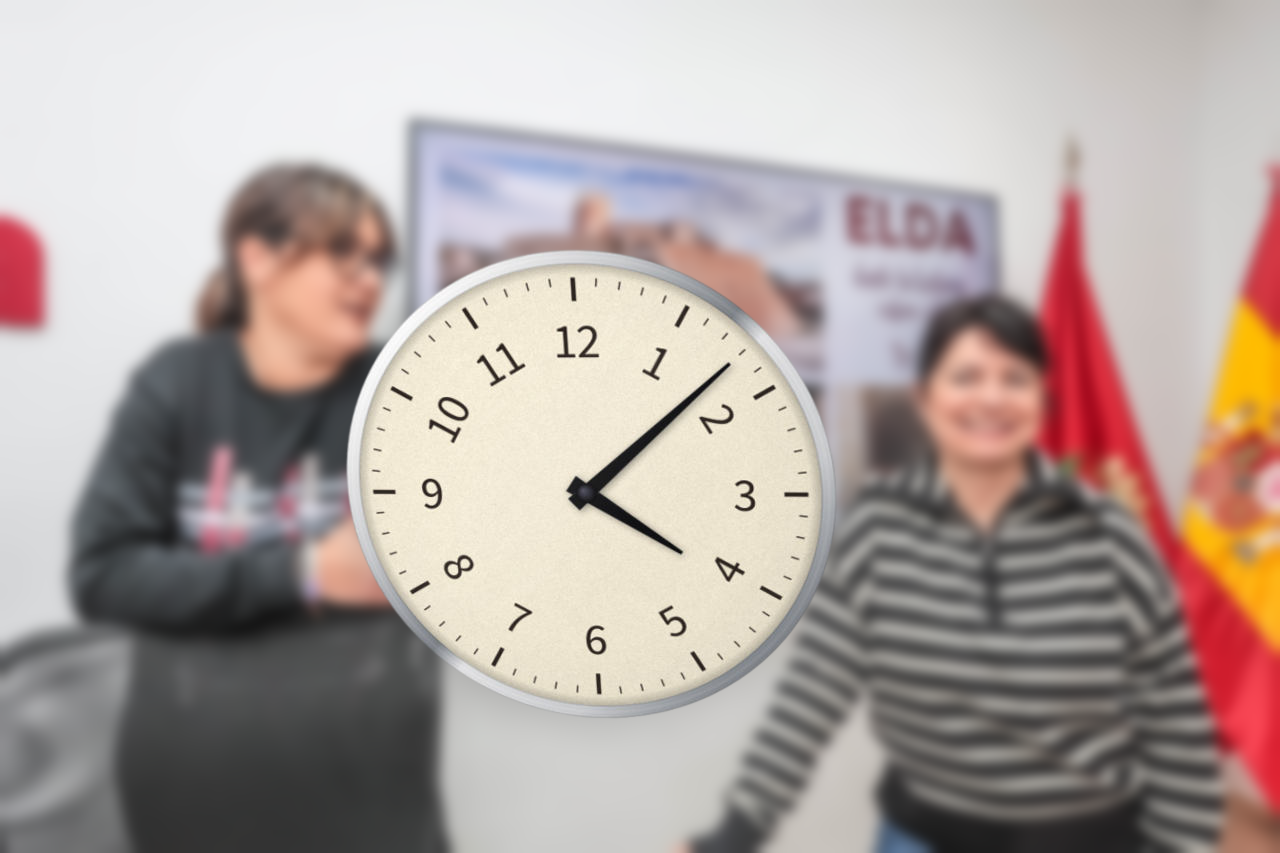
**4:08**
